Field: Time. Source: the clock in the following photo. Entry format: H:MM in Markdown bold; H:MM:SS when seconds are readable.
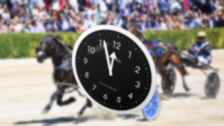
**11:56**
